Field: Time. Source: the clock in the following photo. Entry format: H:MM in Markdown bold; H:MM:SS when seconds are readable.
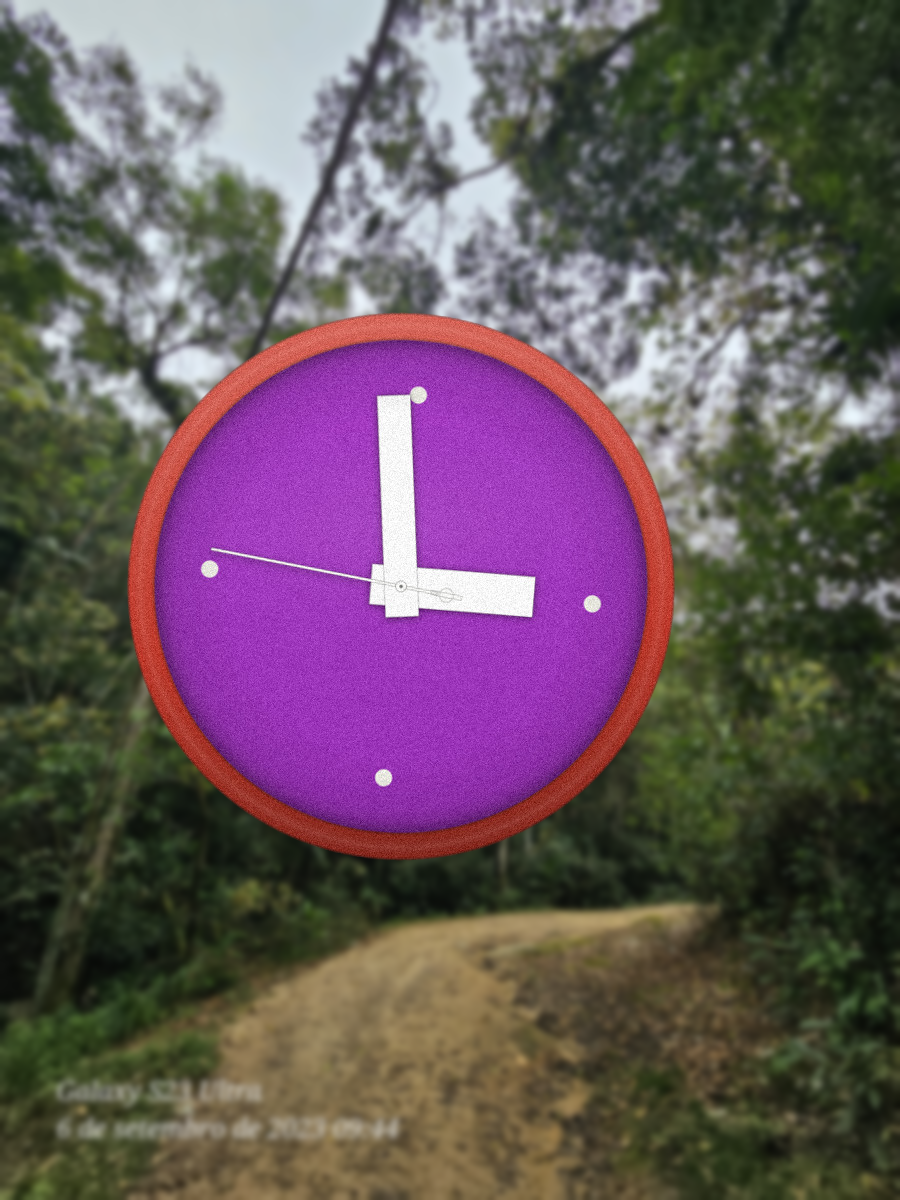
**2:58:46**
